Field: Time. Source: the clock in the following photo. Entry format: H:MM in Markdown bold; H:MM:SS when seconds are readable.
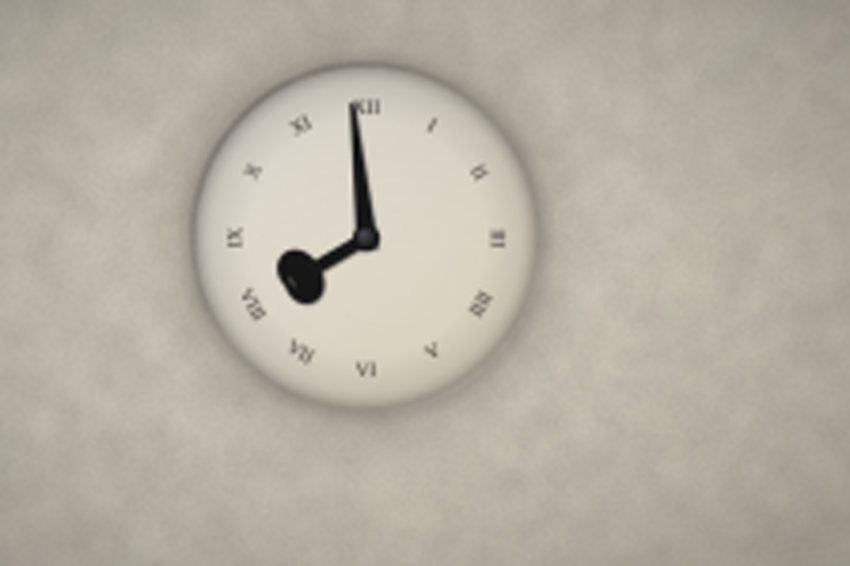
**7:59**
